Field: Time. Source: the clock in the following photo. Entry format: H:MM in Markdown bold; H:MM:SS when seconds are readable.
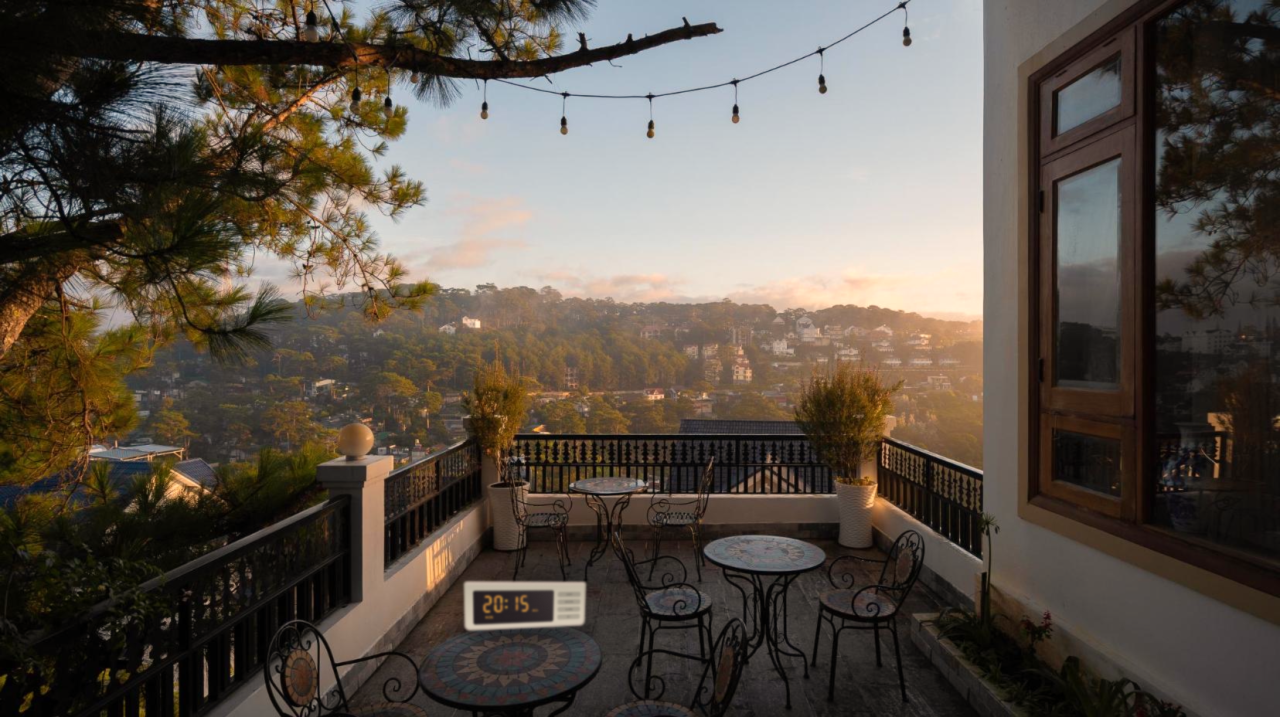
**20:15**
